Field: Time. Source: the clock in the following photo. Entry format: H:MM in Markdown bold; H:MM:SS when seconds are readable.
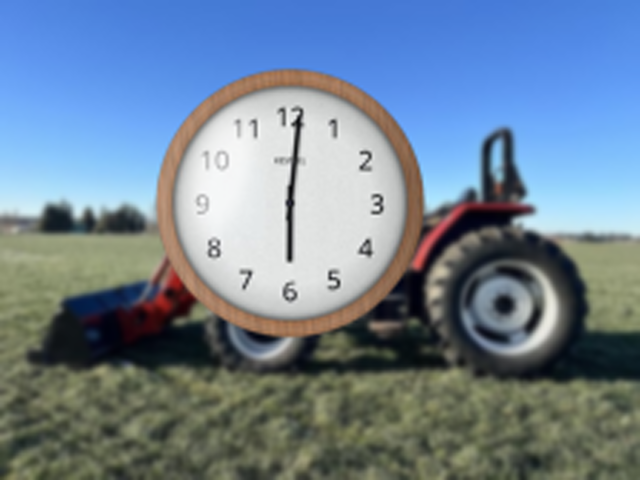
**6:01**
